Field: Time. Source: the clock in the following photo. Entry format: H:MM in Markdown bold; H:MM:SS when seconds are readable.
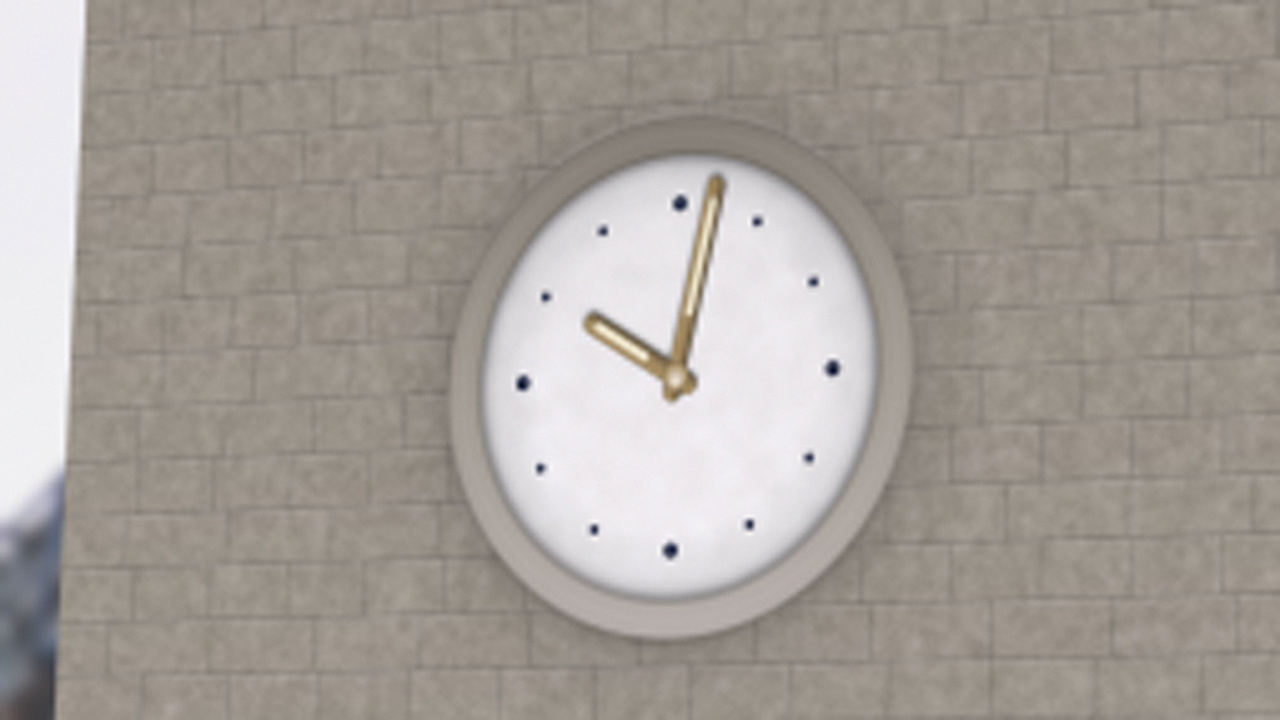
**10:02**
